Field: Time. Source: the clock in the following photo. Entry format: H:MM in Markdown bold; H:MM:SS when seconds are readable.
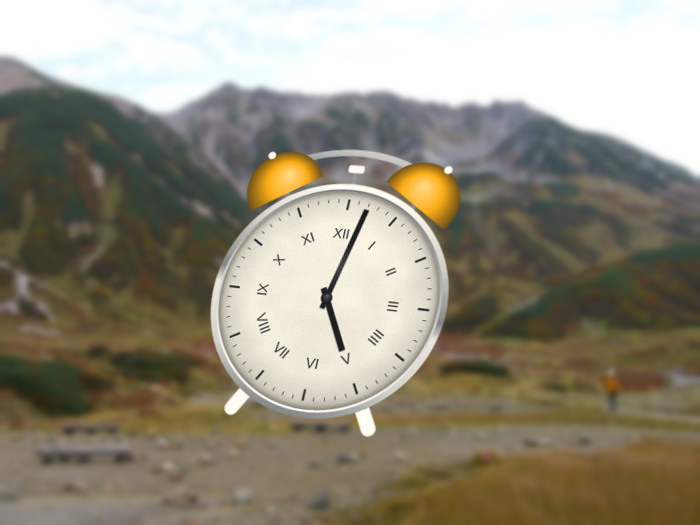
**5:02**
